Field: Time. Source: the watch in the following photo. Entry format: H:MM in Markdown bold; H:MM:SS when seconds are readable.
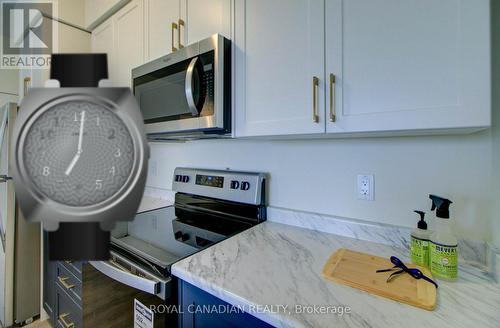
**7:01**
